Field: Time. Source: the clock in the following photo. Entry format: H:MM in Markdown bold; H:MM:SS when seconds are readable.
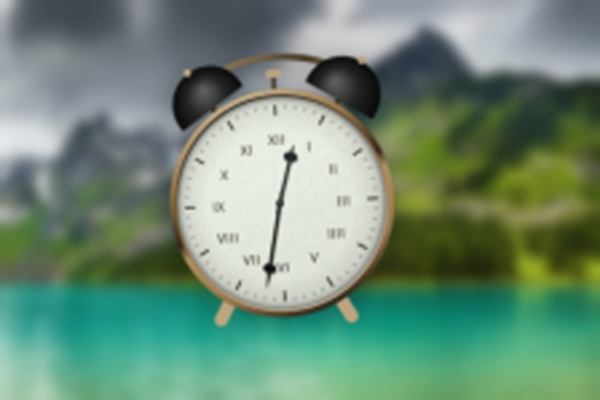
**12:32**
